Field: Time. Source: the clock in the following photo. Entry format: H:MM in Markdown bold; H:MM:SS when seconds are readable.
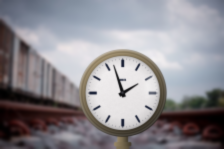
**1:57**
